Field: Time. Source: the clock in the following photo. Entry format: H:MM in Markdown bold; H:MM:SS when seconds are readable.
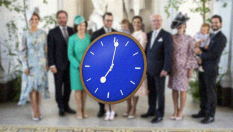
**7:01**
